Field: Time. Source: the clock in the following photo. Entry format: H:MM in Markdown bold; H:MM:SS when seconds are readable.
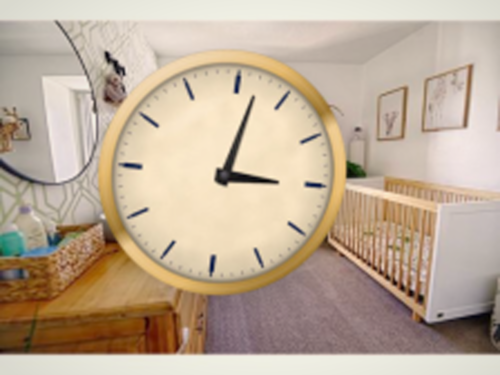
**3:02**
